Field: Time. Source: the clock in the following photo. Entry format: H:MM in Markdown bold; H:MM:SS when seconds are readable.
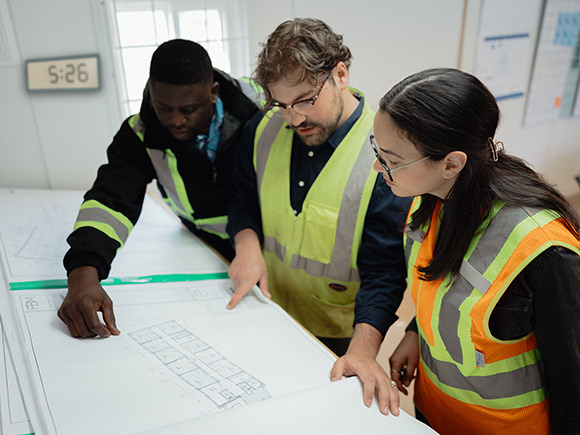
**5:26**
